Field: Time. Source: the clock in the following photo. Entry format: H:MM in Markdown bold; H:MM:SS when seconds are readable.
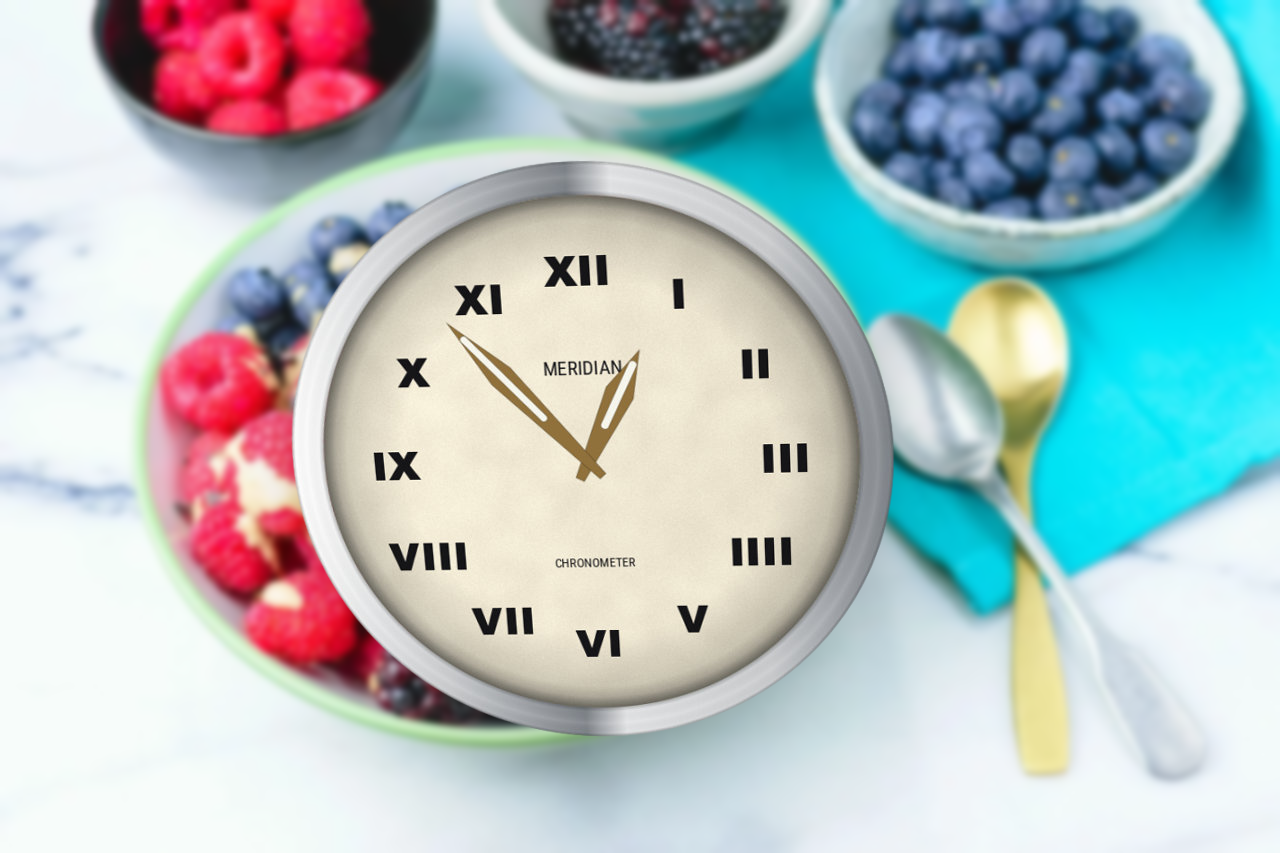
**12:53**
